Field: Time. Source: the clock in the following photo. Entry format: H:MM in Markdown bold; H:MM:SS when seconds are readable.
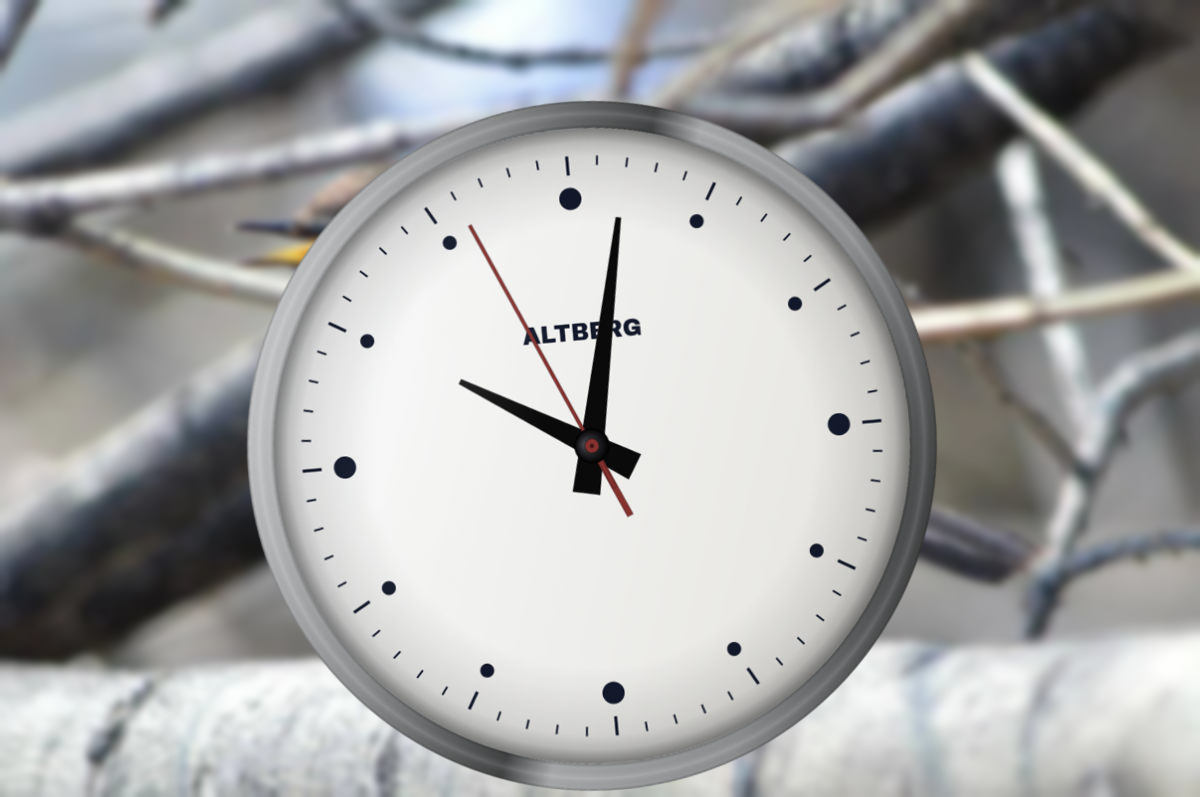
**10:01:56**
